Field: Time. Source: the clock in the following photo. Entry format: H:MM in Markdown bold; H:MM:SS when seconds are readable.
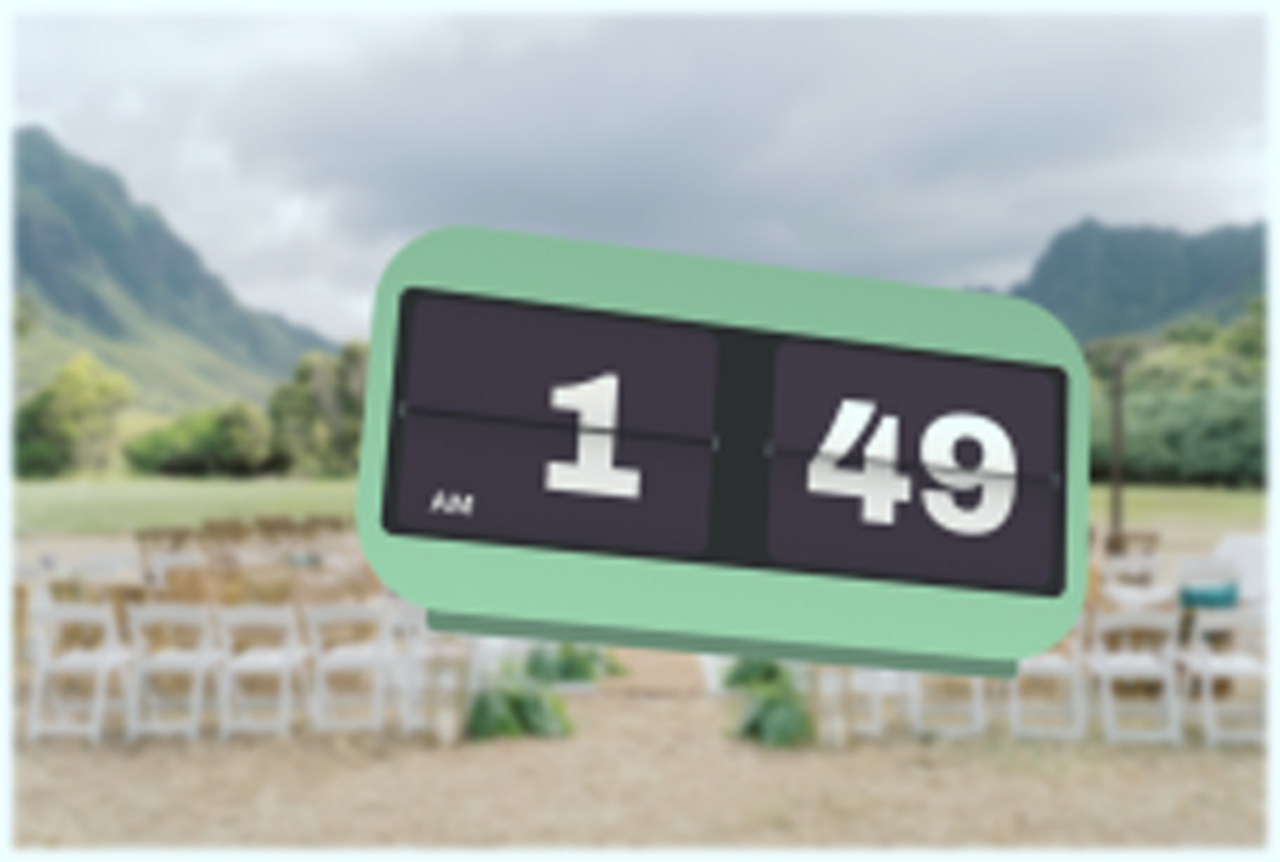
**1:49**
